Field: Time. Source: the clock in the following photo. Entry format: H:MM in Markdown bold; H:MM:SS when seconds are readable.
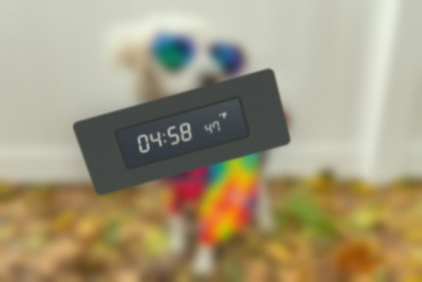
**4:58**
